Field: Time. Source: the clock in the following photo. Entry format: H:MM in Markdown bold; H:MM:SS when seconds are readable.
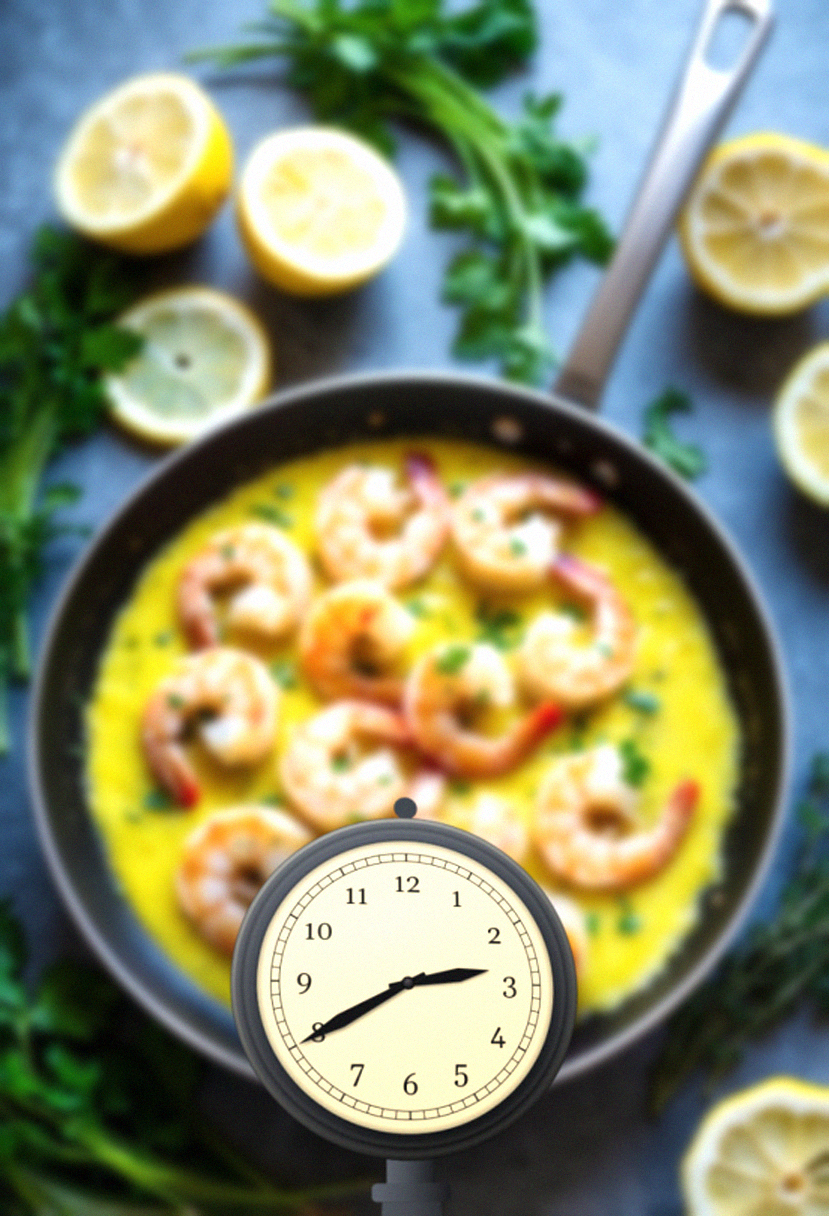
**2:40**
